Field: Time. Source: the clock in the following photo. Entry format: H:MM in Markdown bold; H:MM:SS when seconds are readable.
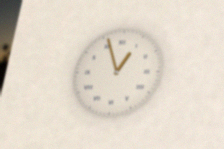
**12:56**
